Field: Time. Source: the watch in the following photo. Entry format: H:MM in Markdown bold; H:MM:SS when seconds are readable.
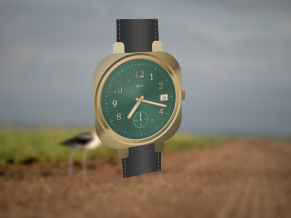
**7:18**
